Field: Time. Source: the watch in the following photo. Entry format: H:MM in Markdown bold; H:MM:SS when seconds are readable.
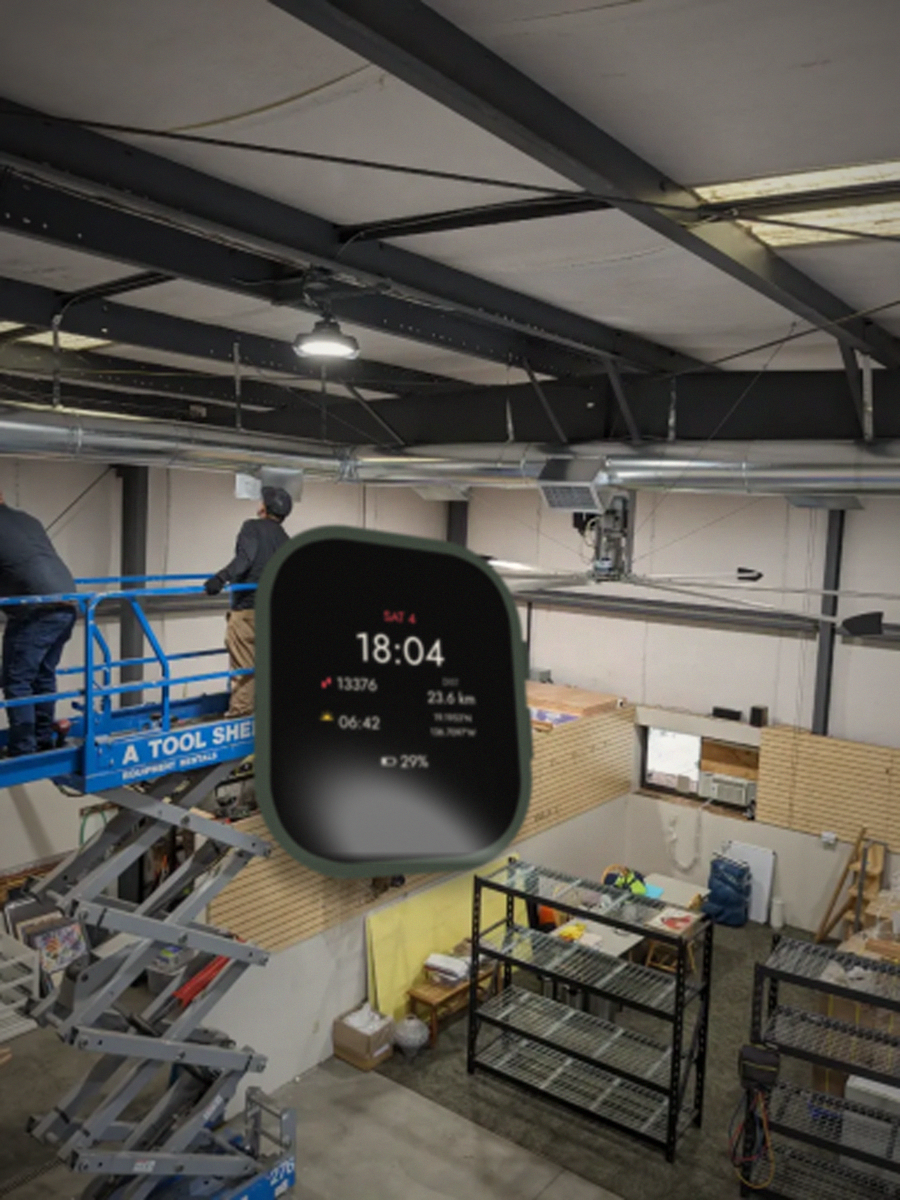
**18:04**
